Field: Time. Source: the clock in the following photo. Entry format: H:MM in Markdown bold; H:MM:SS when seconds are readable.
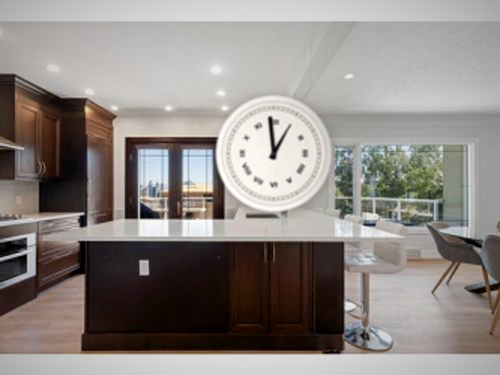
**12:59**
